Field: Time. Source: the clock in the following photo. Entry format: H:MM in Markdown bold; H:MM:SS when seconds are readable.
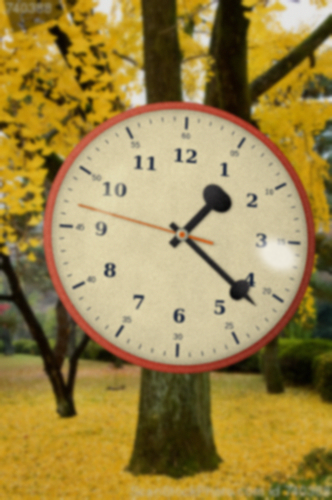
**1:21:47**
